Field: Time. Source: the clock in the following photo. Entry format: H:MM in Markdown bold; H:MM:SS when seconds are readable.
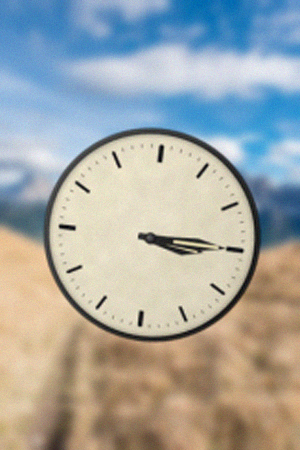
**3:15**
